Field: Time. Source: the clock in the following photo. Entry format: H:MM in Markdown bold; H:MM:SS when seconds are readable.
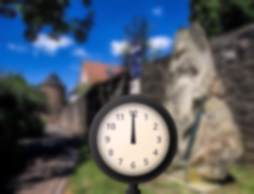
**12:00**
